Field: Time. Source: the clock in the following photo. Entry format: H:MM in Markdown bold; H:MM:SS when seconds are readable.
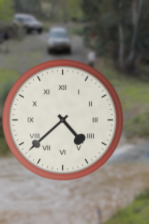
**4:38**
